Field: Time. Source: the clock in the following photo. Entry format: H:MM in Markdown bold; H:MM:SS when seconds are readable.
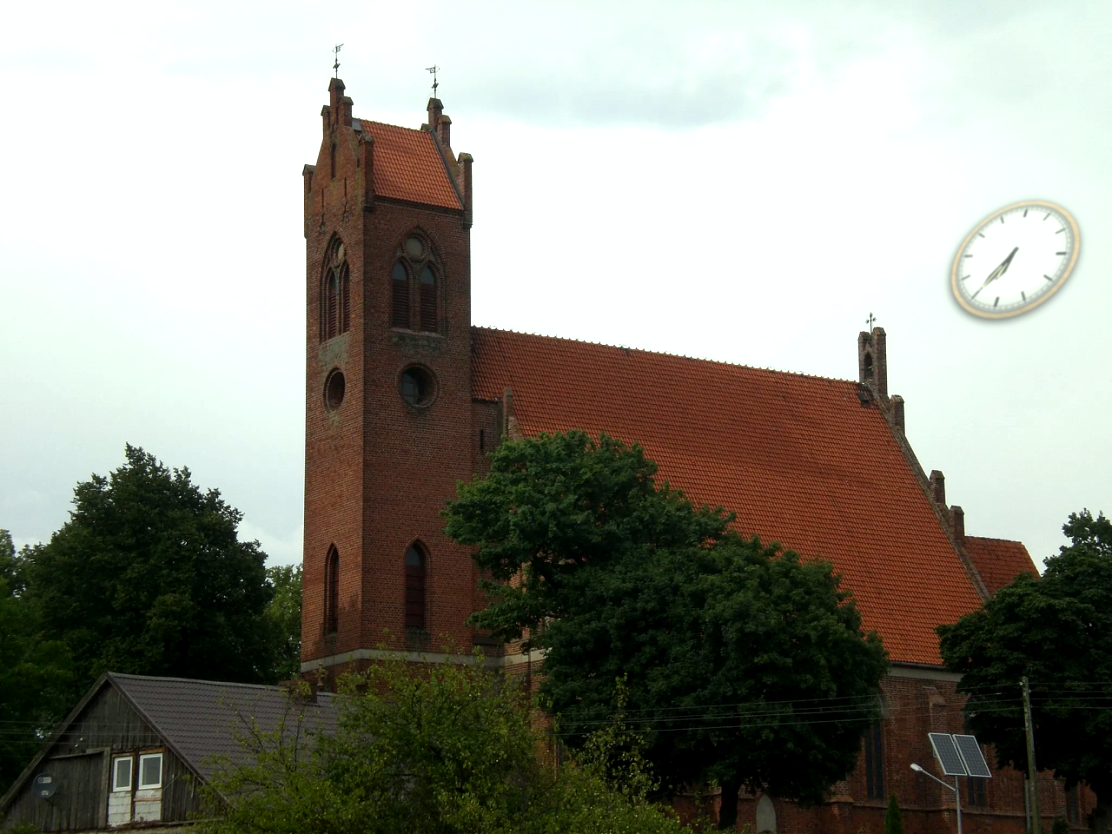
**6:35**
